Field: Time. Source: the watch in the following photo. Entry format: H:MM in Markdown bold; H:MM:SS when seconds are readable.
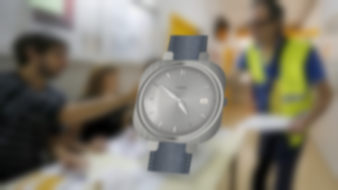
**4:51**
